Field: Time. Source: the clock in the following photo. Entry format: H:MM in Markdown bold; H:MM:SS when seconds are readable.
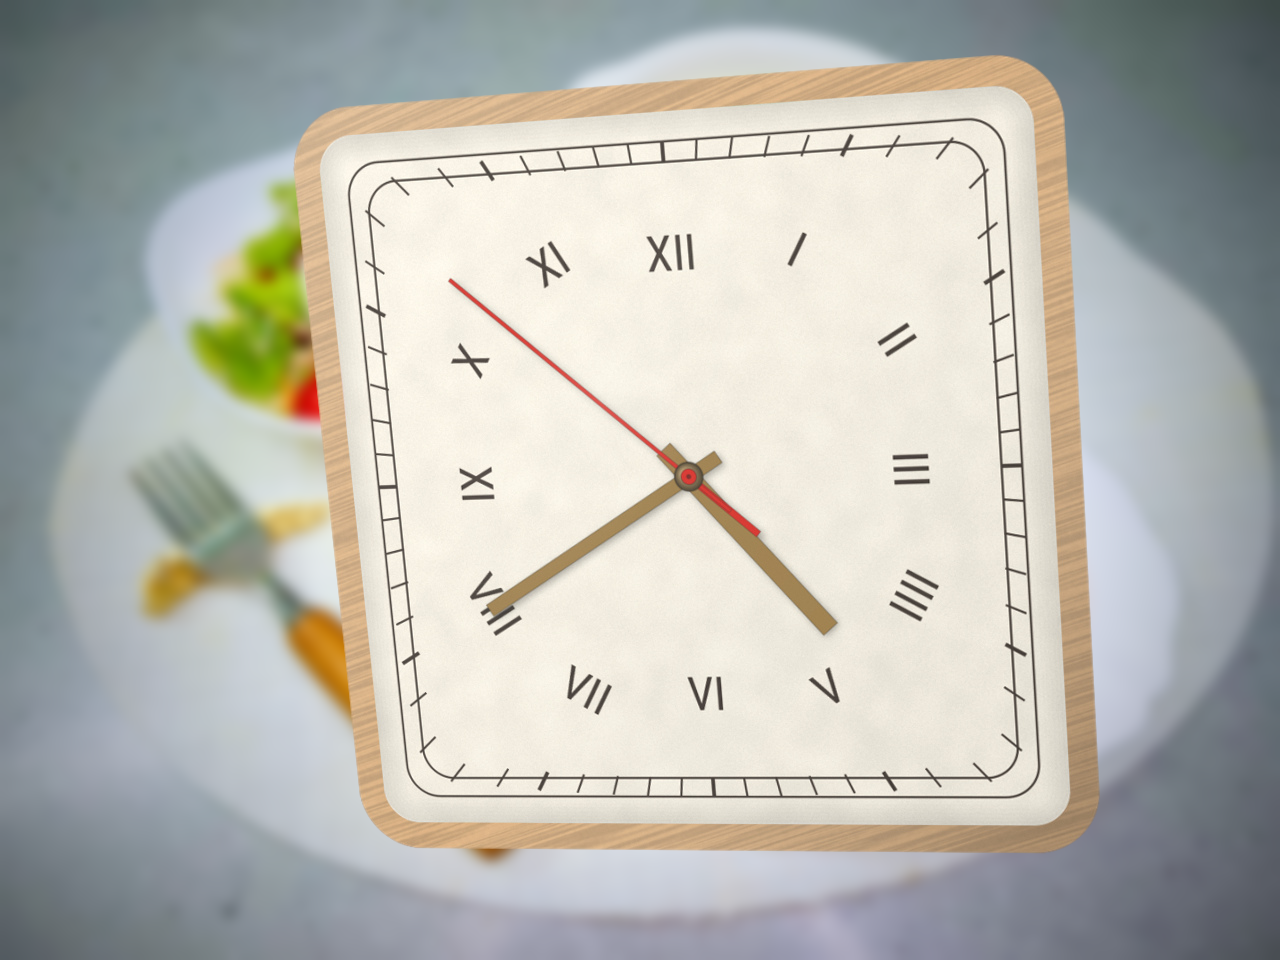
**4:39:52**
